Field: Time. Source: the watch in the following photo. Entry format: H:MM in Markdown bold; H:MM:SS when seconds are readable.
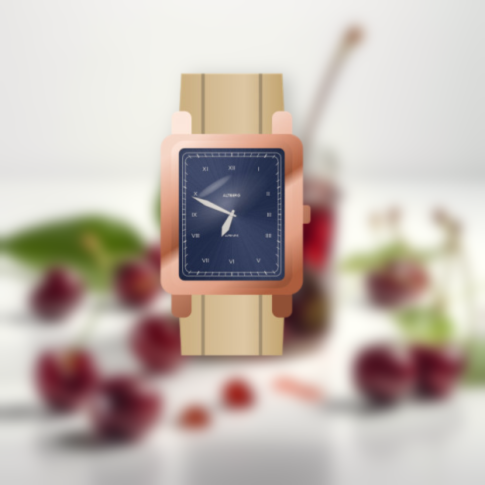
**6:49**
